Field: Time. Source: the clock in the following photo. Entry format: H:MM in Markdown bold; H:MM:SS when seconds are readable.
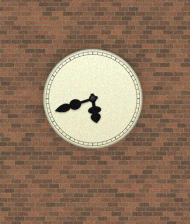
**5:42**
